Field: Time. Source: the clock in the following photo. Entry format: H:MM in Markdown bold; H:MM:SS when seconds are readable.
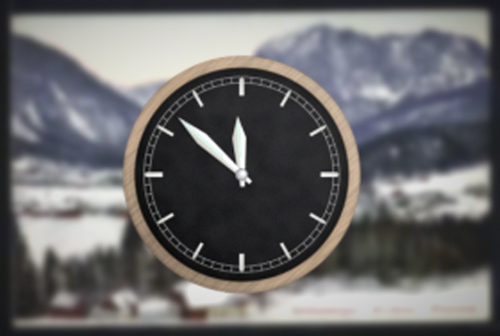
**11:52**
